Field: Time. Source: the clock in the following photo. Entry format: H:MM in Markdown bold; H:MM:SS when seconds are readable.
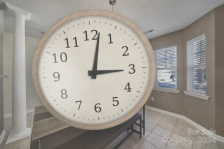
**3:02**
